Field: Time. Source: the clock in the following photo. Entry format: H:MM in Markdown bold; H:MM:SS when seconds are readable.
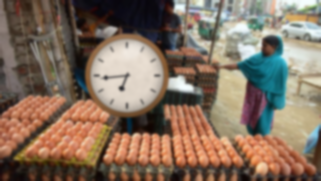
**6:44**
